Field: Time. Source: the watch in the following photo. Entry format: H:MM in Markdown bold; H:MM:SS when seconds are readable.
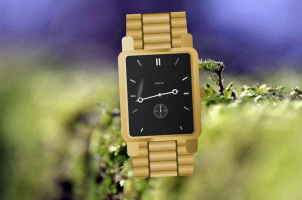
**2:43**
